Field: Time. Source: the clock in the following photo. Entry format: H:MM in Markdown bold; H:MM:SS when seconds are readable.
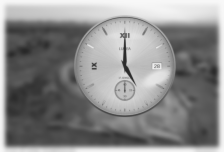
**5:00**
